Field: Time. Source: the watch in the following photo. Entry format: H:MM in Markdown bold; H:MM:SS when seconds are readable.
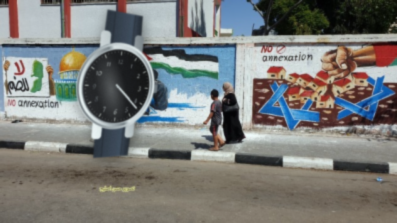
**4:22**
